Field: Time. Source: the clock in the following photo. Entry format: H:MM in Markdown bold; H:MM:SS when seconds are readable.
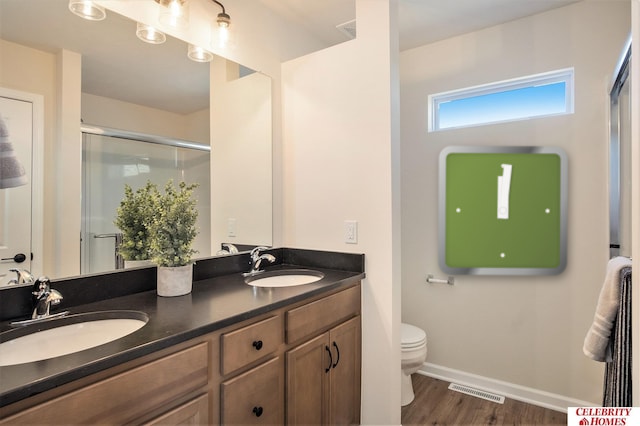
**12:01**
